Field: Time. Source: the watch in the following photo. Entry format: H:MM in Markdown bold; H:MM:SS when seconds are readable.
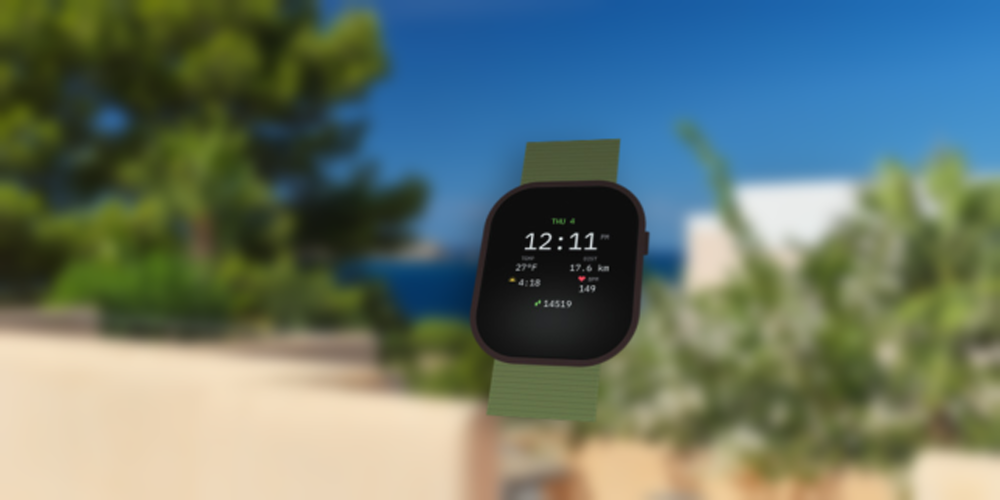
**12:11**
